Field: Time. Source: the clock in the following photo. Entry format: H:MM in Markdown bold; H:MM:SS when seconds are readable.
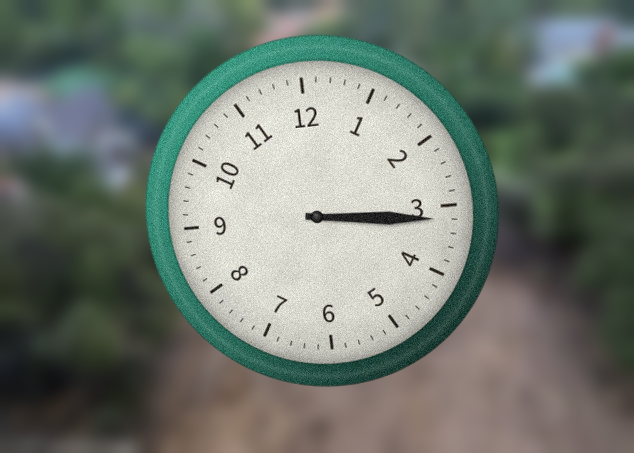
**3:16**
